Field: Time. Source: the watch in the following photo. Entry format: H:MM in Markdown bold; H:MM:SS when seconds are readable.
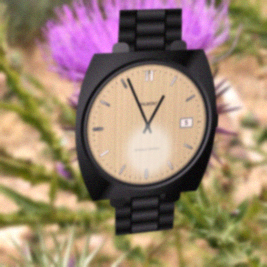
**12:56**
